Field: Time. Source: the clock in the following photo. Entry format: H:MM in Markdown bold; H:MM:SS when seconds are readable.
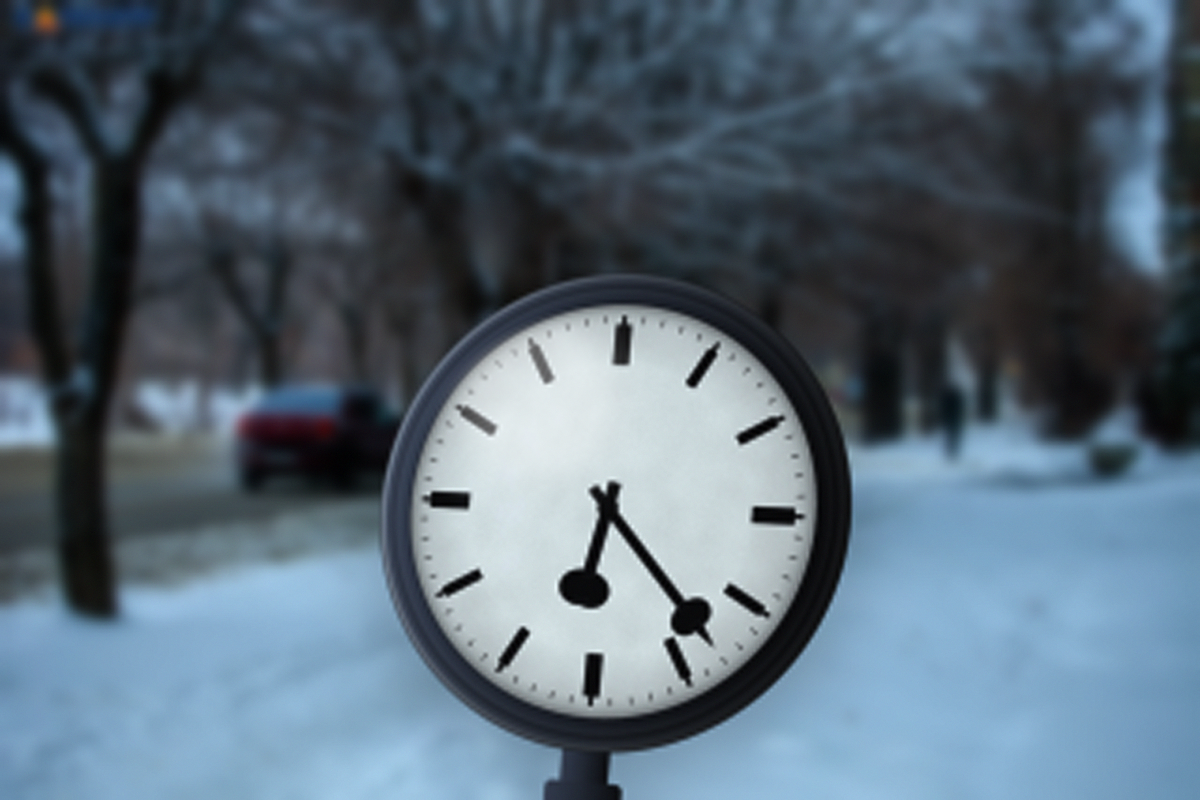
**6:23**
